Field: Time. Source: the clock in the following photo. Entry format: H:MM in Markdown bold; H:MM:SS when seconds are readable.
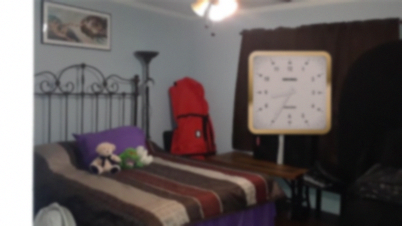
**8:35**
